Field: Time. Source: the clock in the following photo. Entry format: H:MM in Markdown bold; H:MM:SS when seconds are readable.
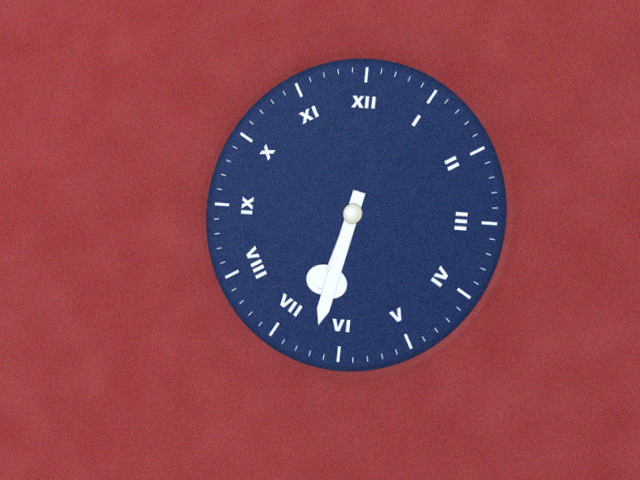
**6:32**
